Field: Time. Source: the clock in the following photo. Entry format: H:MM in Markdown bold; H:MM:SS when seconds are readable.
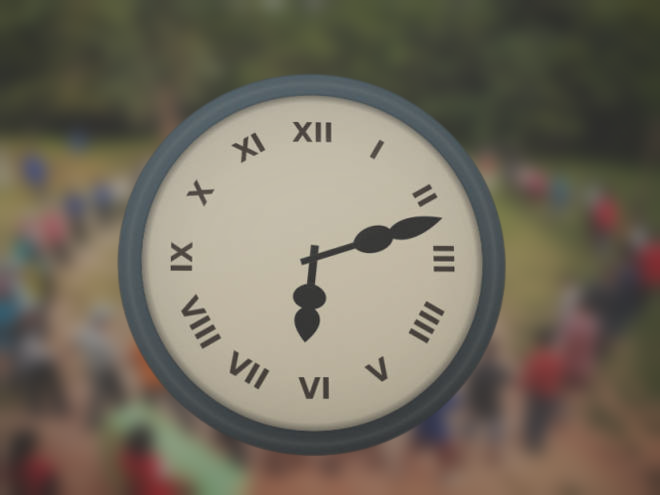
**6:12**
